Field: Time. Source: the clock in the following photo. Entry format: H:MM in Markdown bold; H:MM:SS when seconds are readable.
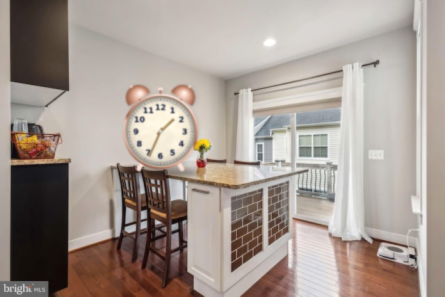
**1:34**
